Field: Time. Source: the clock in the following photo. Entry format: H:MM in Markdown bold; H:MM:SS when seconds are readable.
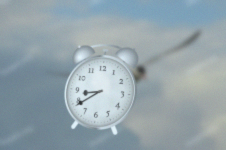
**8:39**
